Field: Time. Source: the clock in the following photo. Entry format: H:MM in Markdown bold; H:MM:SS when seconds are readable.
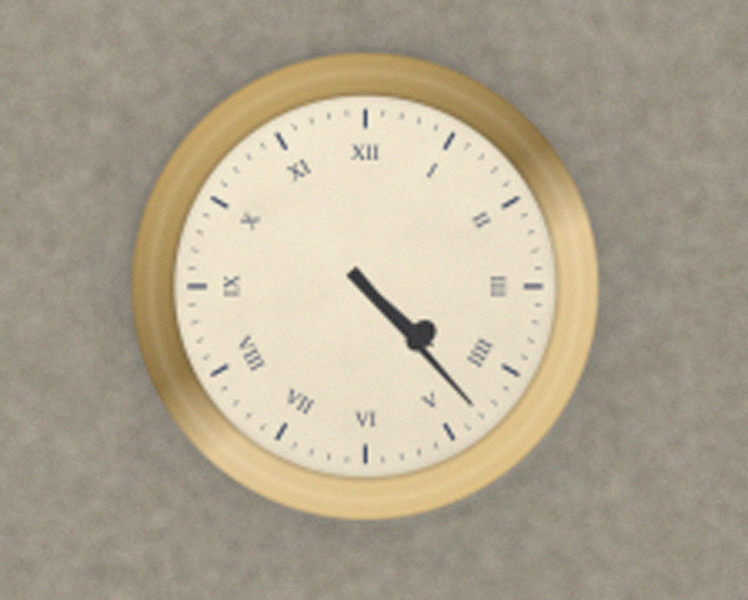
**4:23**
